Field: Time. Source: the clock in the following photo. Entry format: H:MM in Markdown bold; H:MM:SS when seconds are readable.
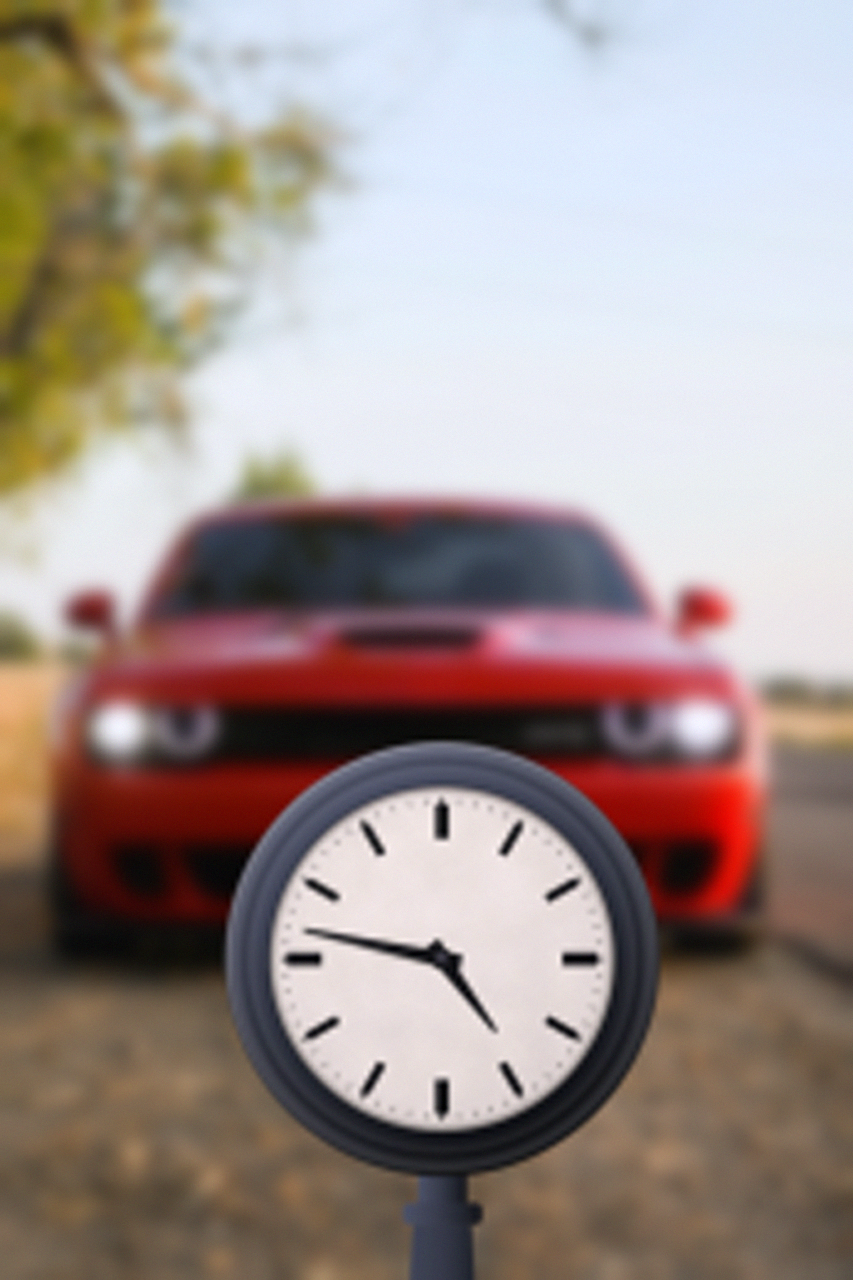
**4:47**
